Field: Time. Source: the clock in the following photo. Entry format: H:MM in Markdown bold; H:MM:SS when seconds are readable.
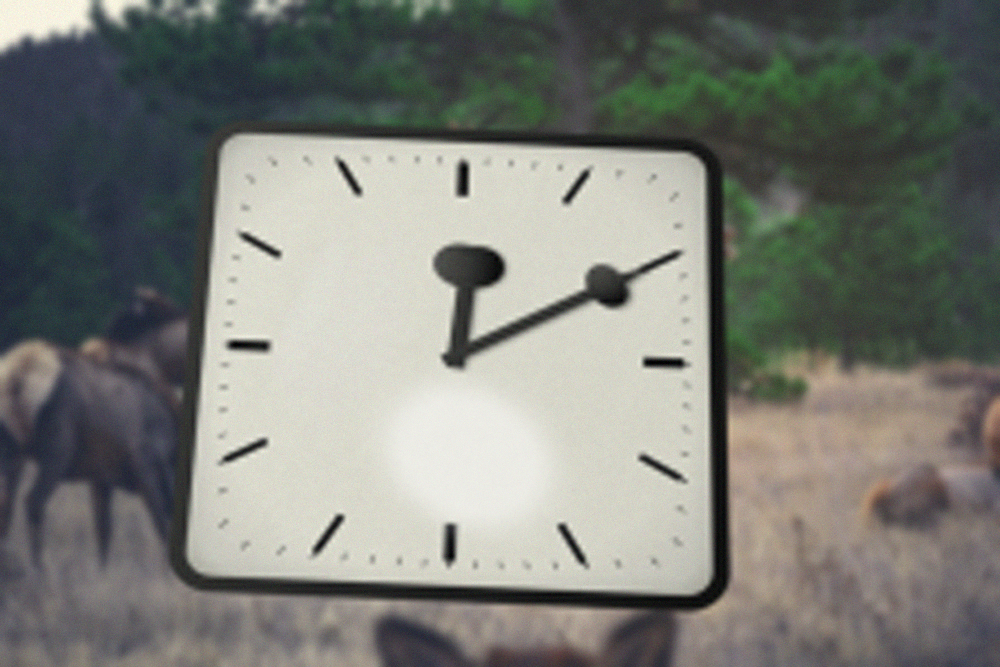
**12:10**
